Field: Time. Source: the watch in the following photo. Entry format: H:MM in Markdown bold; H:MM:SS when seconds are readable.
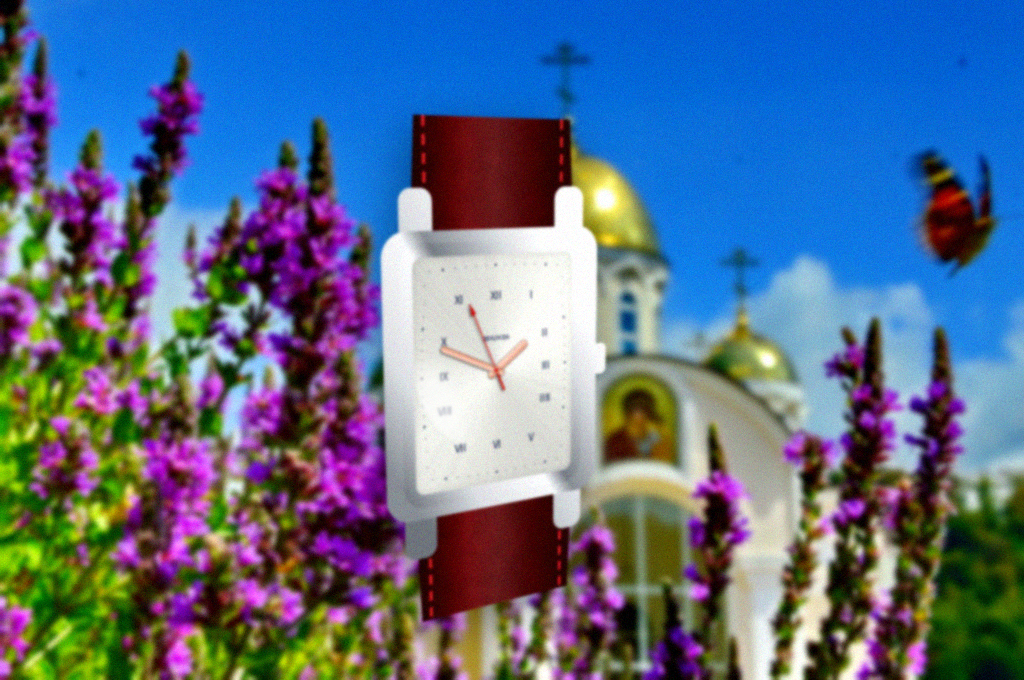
**1:48:56**
